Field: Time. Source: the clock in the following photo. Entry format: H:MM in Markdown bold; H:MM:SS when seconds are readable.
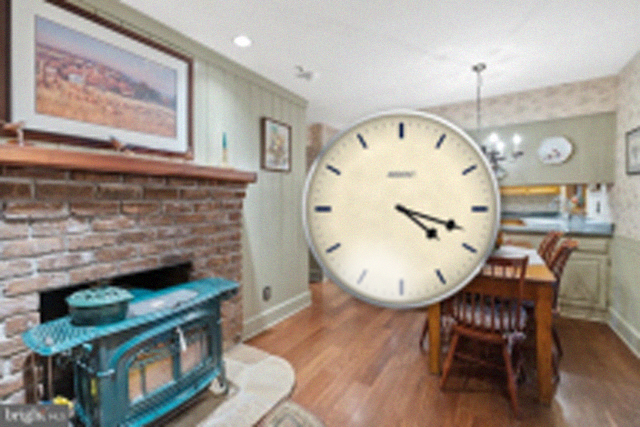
**4:18**
